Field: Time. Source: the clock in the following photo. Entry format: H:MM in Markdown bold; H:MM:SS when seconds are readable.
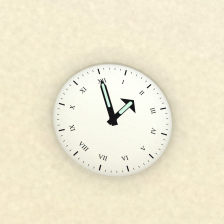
**2:00**
